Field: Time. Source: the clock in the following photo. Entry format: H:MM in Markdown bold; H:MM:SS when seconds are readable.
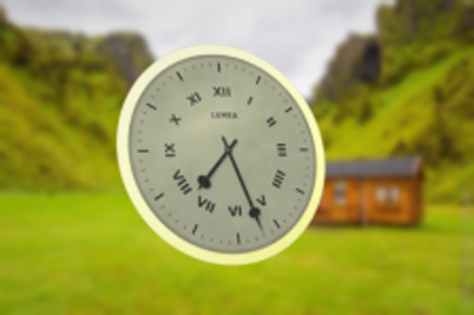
**7:27**
